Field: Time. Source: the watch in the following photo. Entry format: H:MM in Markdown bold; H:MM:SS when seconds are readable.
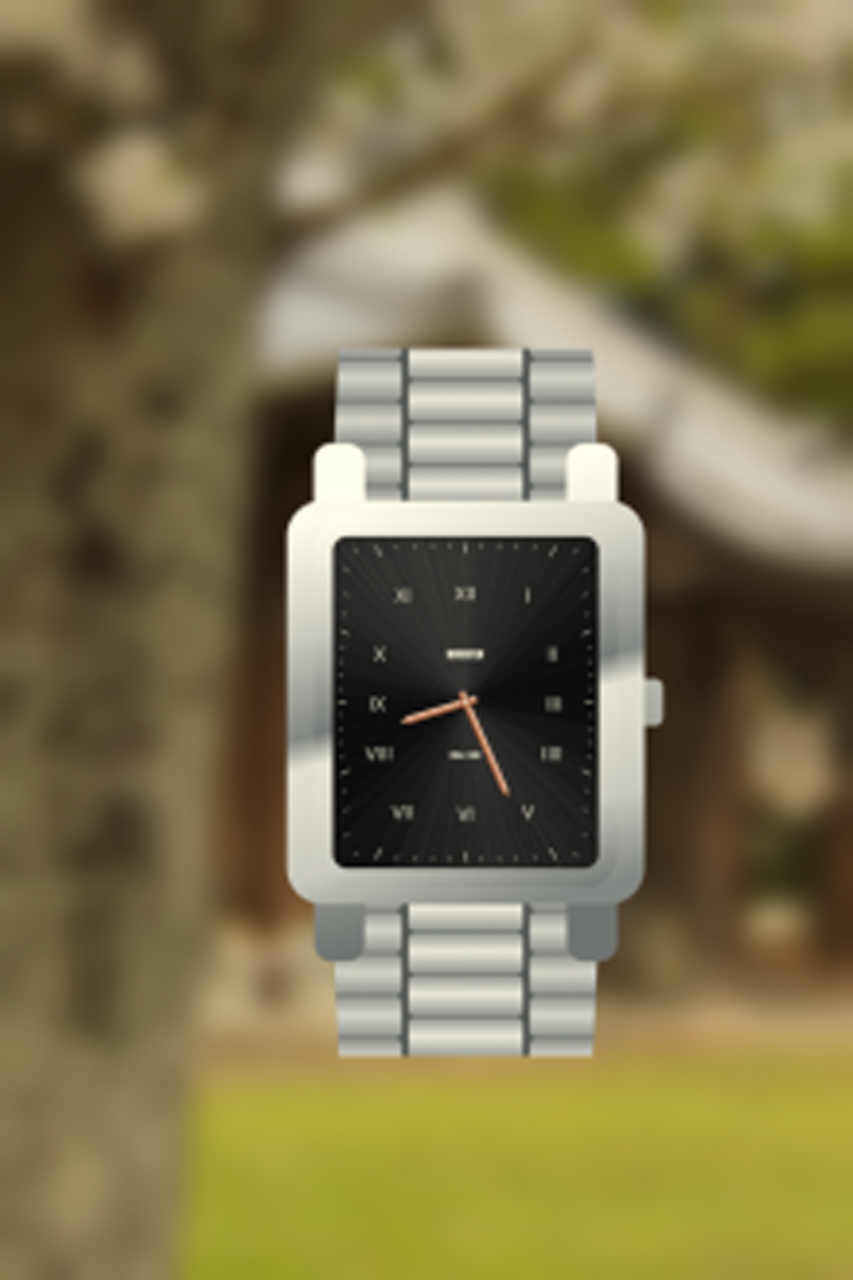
**8:26**
